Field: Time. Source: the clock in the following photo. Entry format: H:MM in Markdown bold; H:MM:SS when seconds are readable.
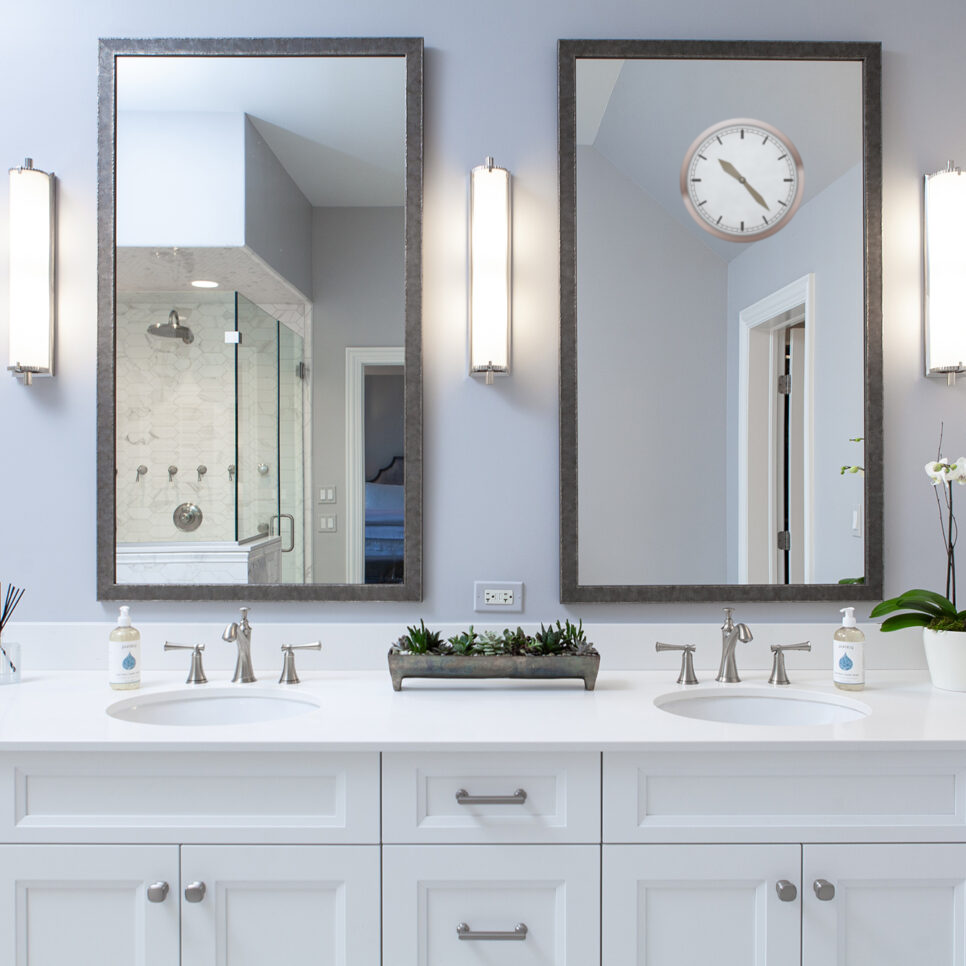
**10:23**
